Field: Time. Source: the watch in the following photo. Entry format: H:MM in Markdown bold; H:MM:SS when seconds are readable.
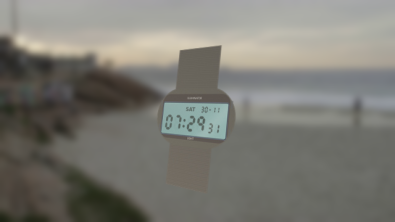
**7:29:31**
